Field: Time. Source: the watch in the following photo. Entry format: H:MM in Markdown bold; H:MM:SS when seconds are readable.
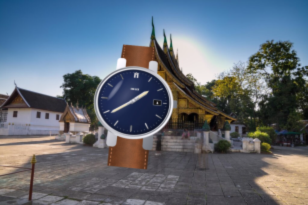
**1:39**
